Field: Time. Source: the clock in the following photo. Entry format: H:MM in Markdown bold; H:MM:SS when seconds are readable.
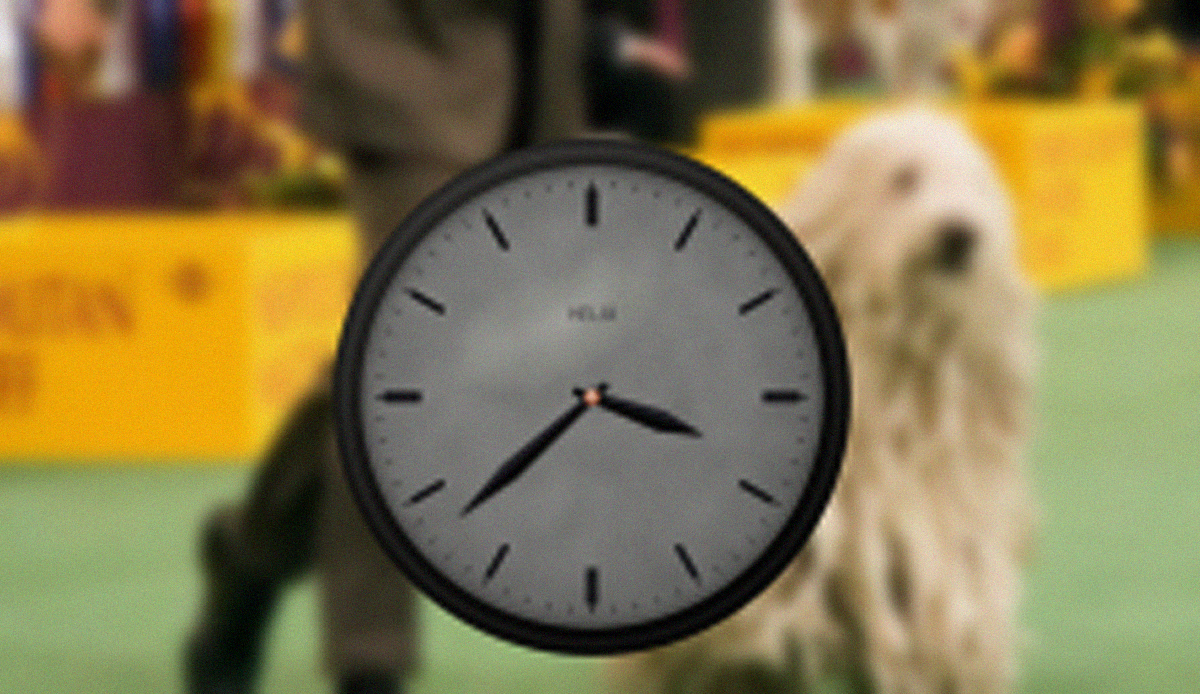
**3:38**
